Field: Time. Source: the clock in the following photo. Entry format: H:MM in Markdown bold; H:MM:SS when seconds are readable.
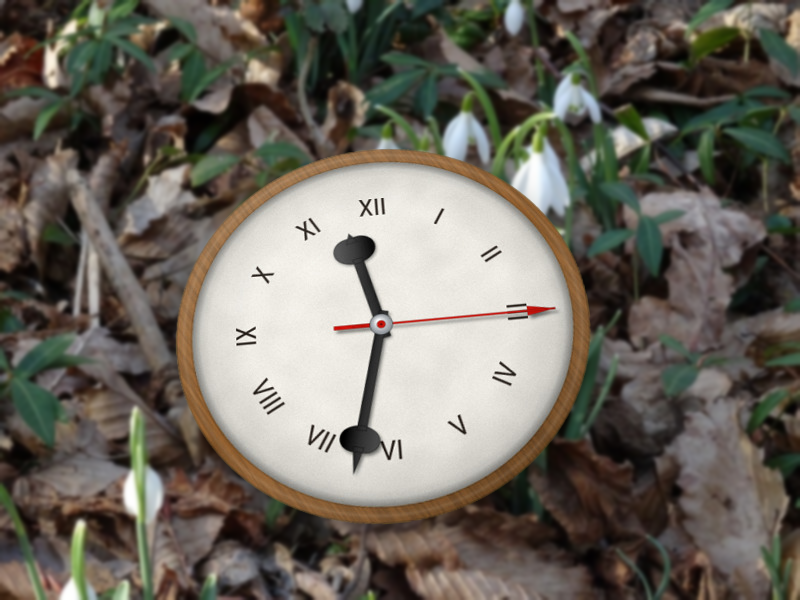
**11:32:15**
